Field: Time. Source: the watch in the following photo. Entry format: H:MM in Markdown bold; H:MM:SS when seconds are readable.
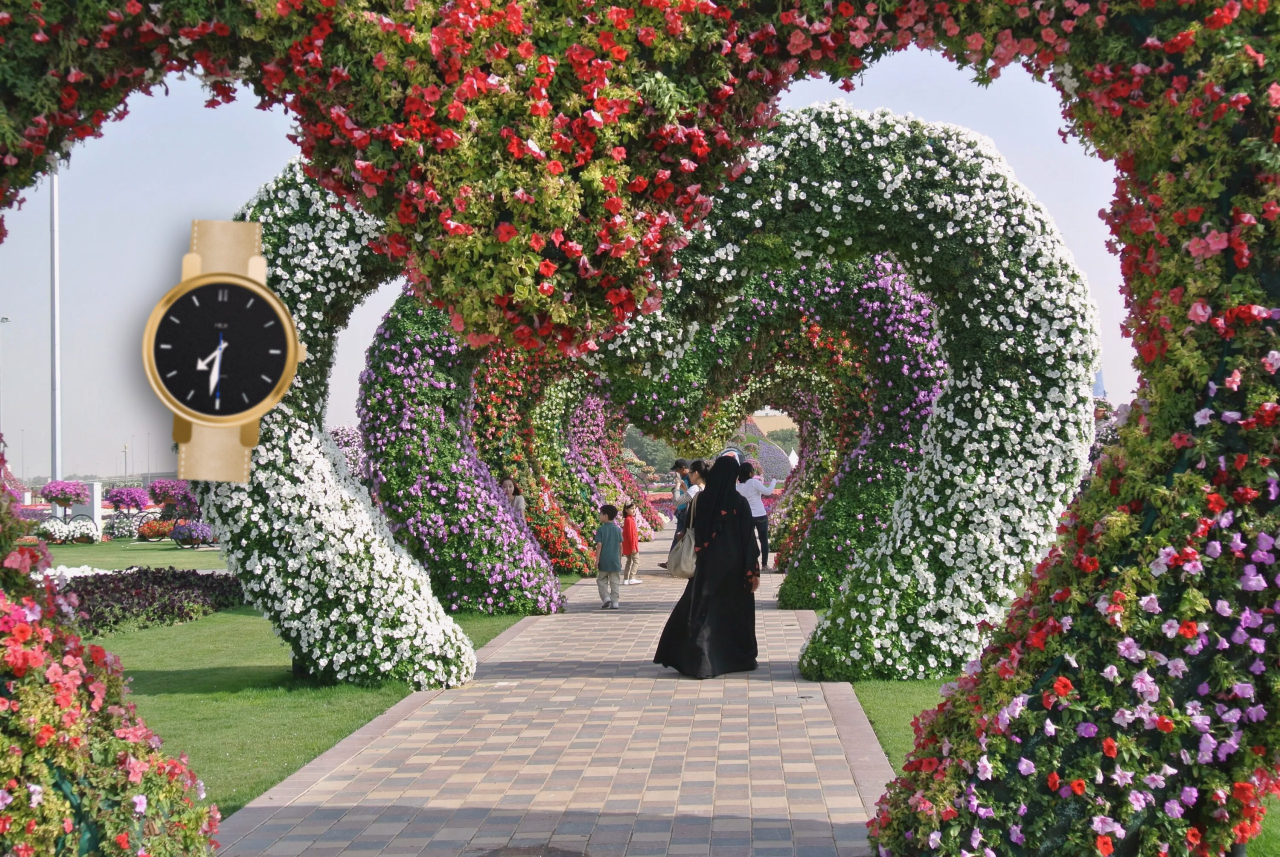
**7:31:30**
